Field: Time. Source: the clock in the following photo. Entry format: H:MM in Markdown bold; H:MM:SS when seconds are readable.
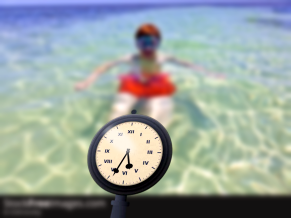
**5:34**
